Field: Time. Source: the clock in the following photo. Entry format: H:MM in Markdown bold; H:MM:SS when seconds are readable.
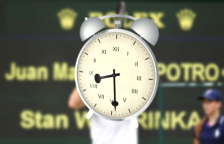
**8:29**
